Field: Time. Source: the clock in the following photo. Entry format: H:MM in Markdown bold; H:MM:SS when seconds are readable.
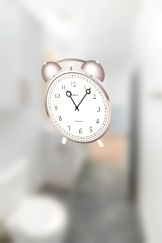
**11:07**
